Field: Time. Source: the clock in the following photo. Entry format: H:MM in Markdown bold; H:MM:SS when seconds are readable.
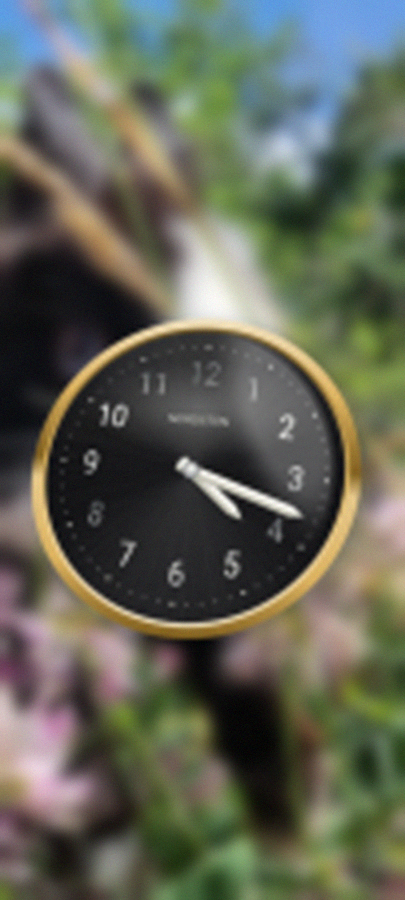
**4:18**
